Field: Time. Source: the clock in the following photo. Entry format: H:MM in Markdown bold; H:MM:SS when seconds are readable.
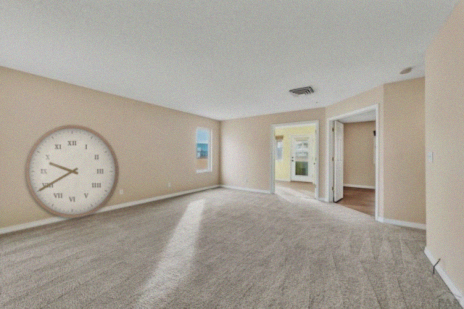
**9:40**
